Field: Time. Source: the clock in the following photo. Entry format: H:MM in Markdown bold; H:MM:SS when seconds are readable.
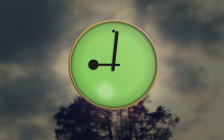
**9:01**
